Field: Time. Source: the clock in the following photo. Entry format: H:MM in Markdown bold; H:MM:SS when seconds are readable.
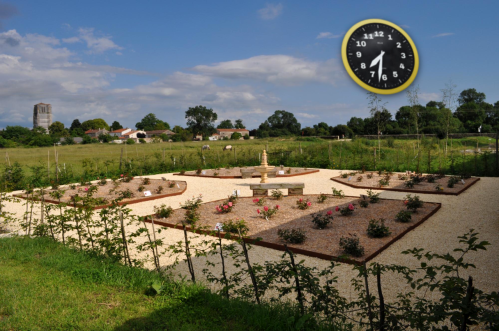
**7:32**
